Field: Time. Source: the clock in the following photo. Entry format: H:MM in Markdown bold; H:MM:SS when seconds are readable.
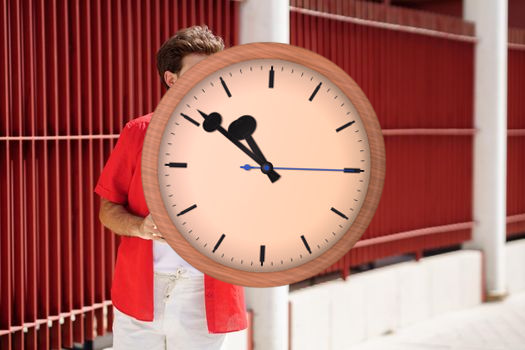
**10:51:15**
